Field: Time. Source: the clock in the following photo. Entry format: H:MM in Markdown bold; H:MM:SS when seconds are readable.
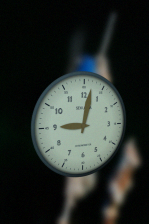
**9:02**
